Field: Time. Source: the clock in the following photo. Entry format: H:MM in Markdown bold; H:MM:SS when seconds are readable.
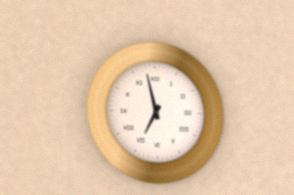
**6:58**
